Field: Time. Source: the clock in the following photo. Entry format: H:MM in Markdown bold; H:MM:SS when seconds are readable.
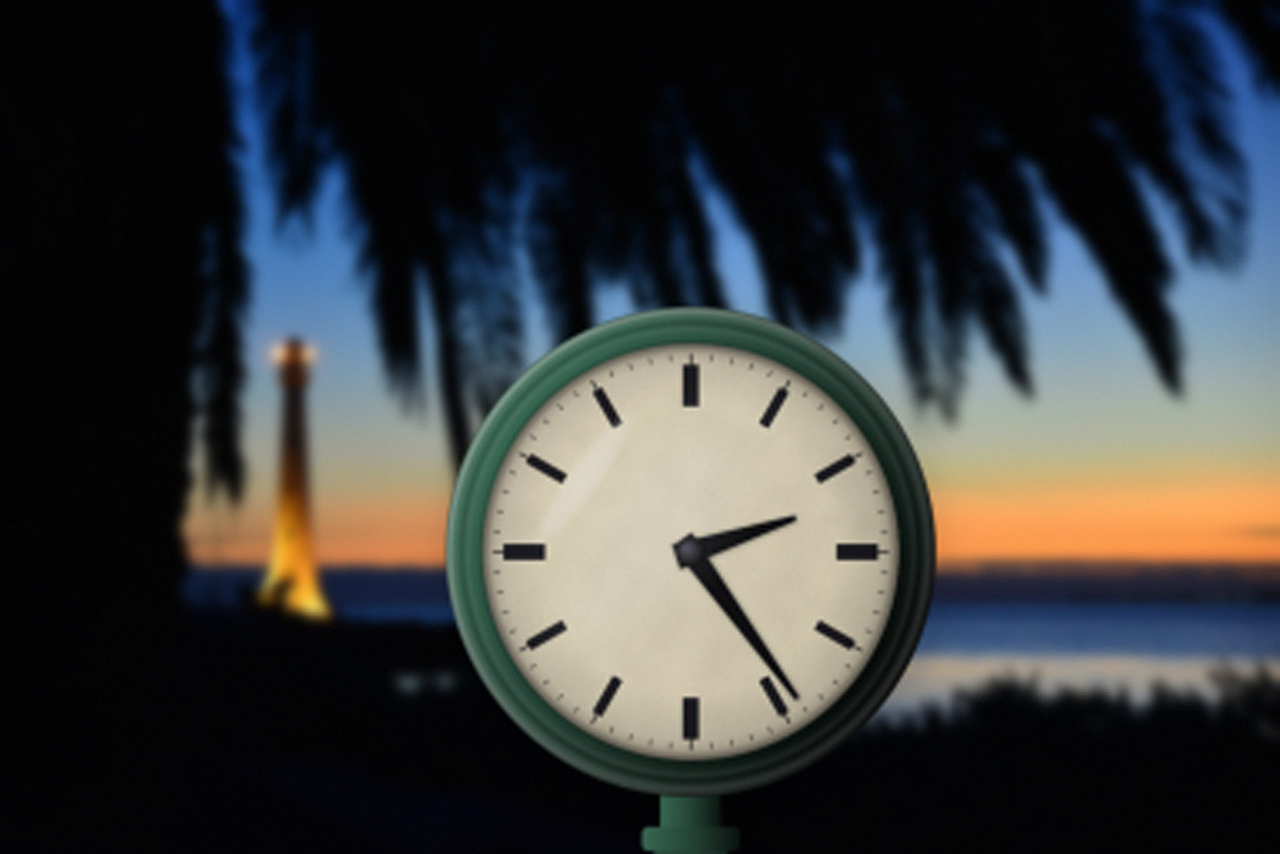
**2:24**
